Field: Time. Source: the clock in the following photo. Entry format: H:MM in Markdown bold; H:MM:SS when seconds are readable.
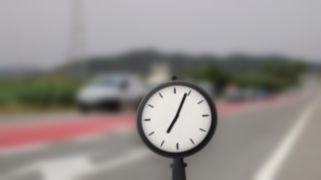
**7:04**
